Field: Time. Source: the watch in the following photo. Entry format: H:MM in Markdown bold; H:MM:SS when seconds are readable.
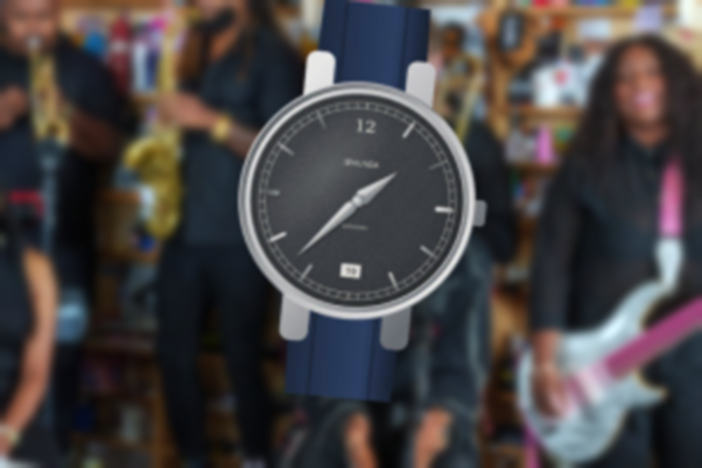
**1:37**
